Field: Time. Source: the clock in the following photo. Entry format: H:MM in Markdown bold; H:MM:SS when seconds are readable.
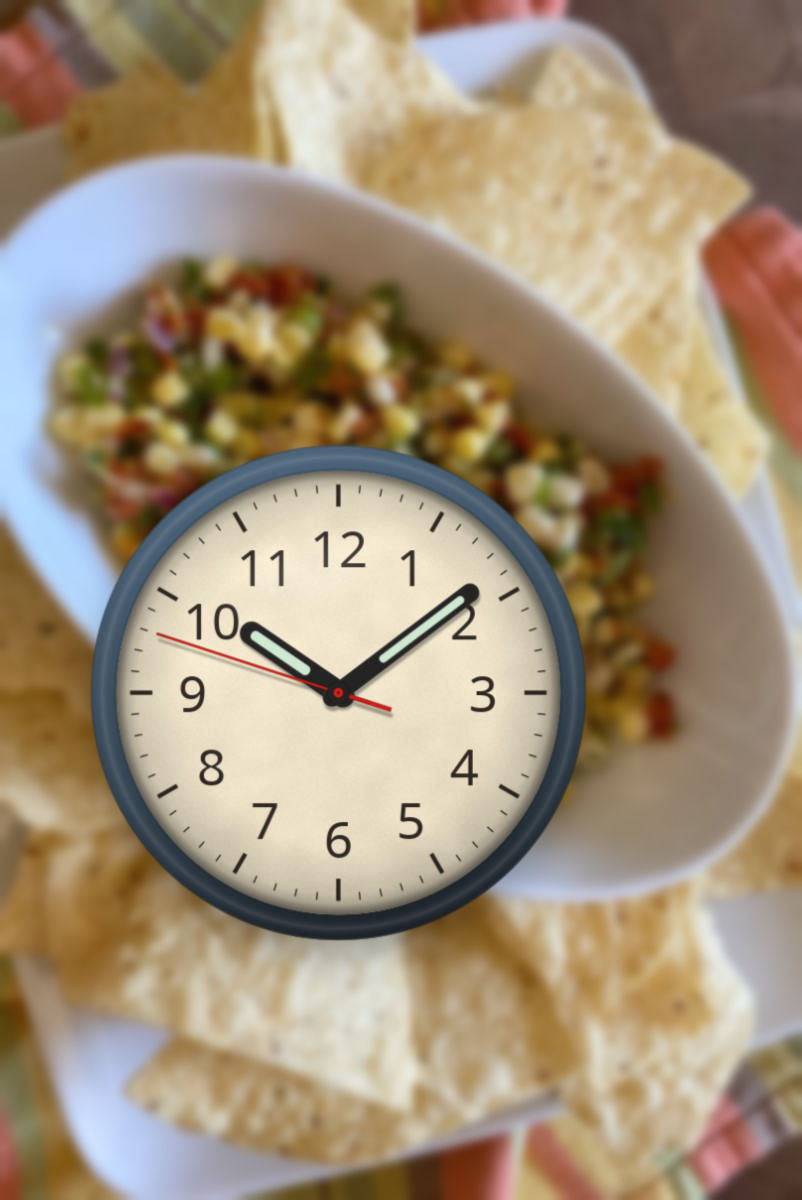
**10:08:48**
